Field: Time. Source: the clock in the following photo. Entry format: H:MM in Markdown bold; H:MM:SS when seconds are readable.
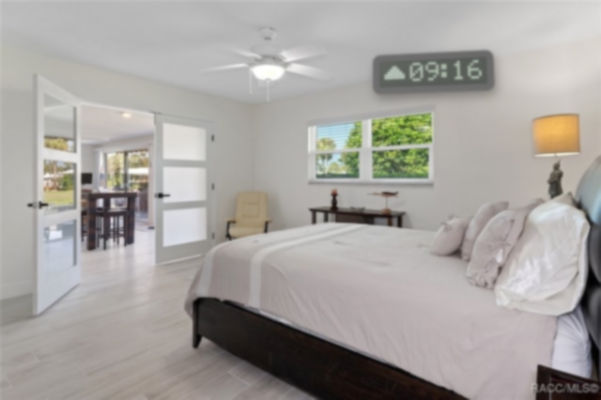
**9:16**
